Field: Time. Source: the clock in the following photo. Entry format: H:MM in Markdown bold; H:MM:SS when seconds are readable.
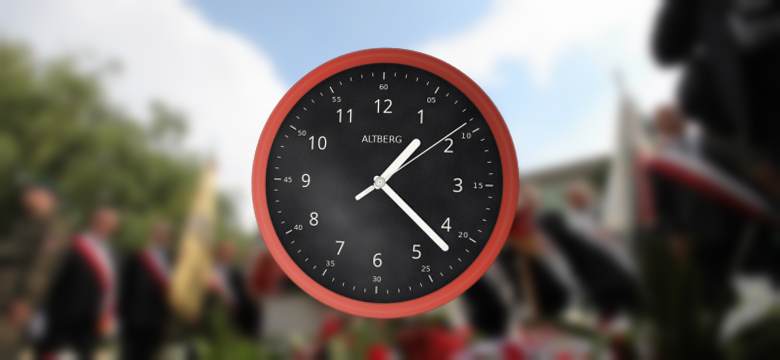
**1:22:09**
